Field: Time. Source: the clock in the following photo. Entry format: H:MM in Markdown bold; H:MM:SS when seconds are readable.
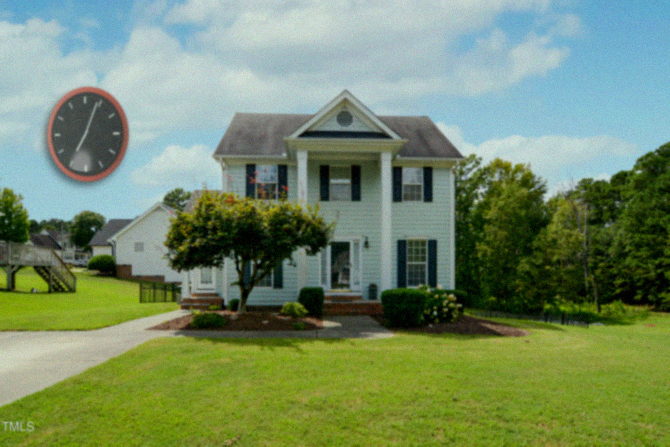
**7:04**
